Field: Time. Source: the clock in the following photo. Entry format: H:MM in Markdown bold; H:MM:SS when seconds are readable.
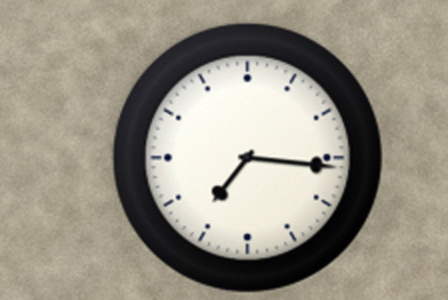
**7:16**
